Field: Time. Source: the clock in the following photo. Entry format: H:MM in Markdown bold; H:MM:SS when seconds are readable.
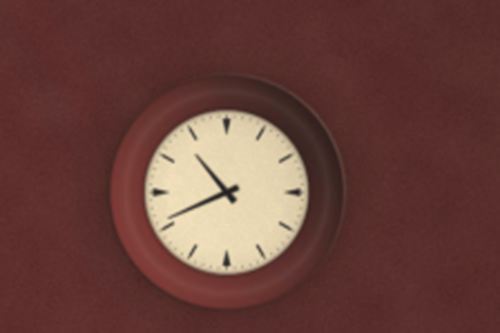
**10:41**
